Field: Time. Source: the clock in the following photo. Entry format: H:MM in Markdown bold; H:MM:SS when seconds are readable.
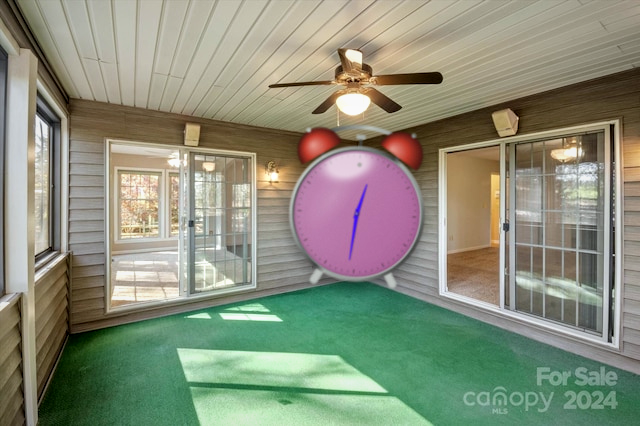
**12:31**
